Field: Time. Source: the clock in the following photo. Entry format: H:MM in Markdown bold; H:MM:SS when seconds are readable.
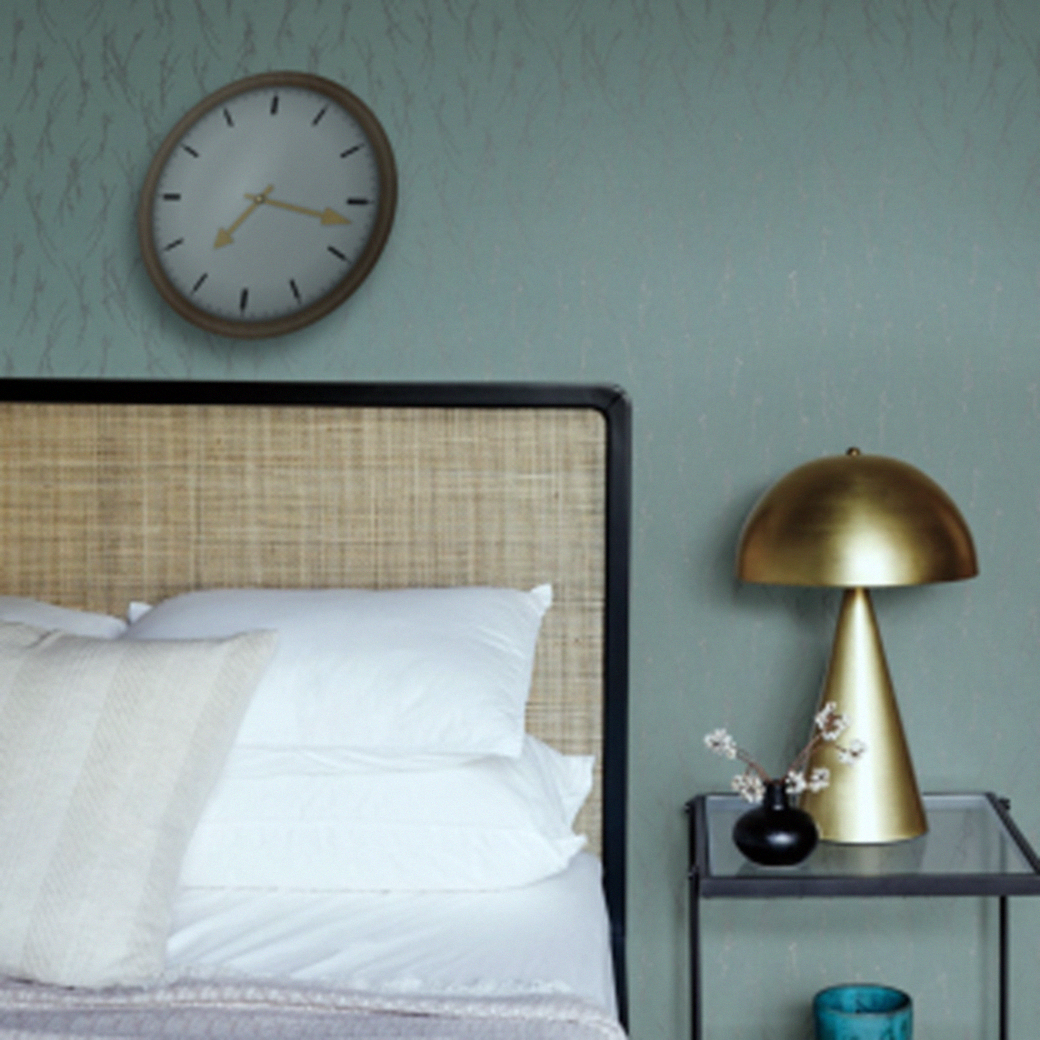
**7:17**
